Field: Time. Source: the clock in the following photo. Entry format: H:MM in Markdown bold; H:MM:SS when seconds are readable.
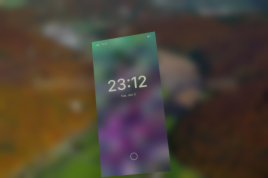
**23:12**
